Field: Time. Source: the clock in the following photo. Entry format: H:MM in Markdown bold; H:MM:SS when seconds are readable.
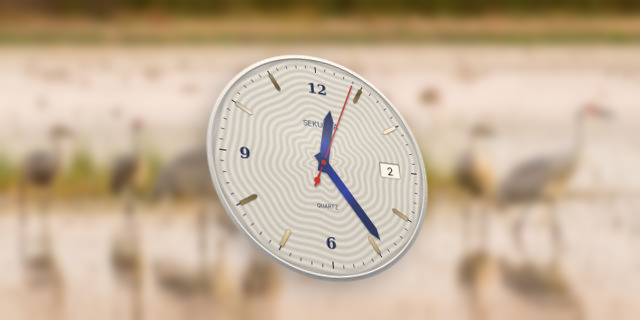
**12:24:04**
